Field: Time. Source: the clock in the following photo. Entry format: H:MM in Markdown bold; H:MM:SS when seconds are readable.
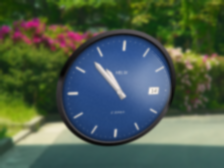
**10:53**
